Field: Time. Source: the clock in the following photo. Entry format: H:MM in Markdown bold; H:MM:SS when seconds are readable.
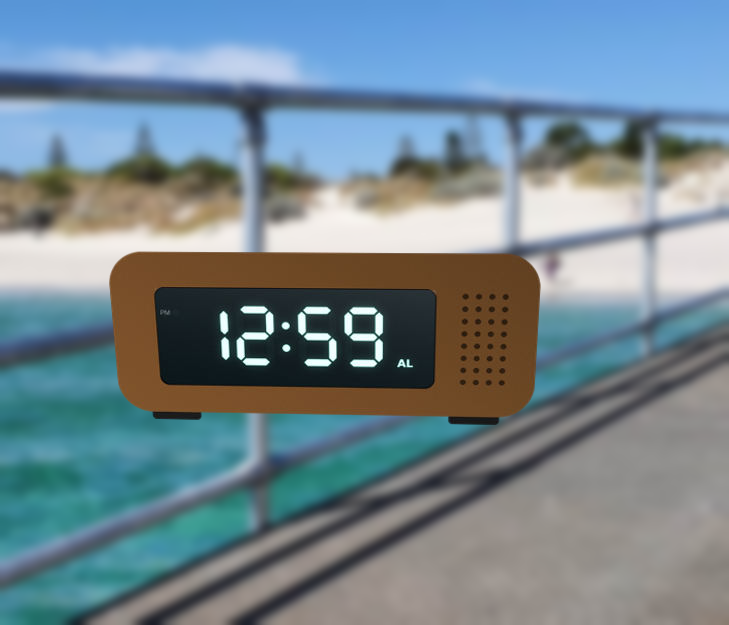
**12:59**
